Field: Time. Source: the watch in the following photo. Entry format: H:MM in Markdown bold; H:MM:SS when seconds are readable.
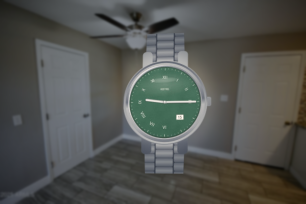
**9:15**
